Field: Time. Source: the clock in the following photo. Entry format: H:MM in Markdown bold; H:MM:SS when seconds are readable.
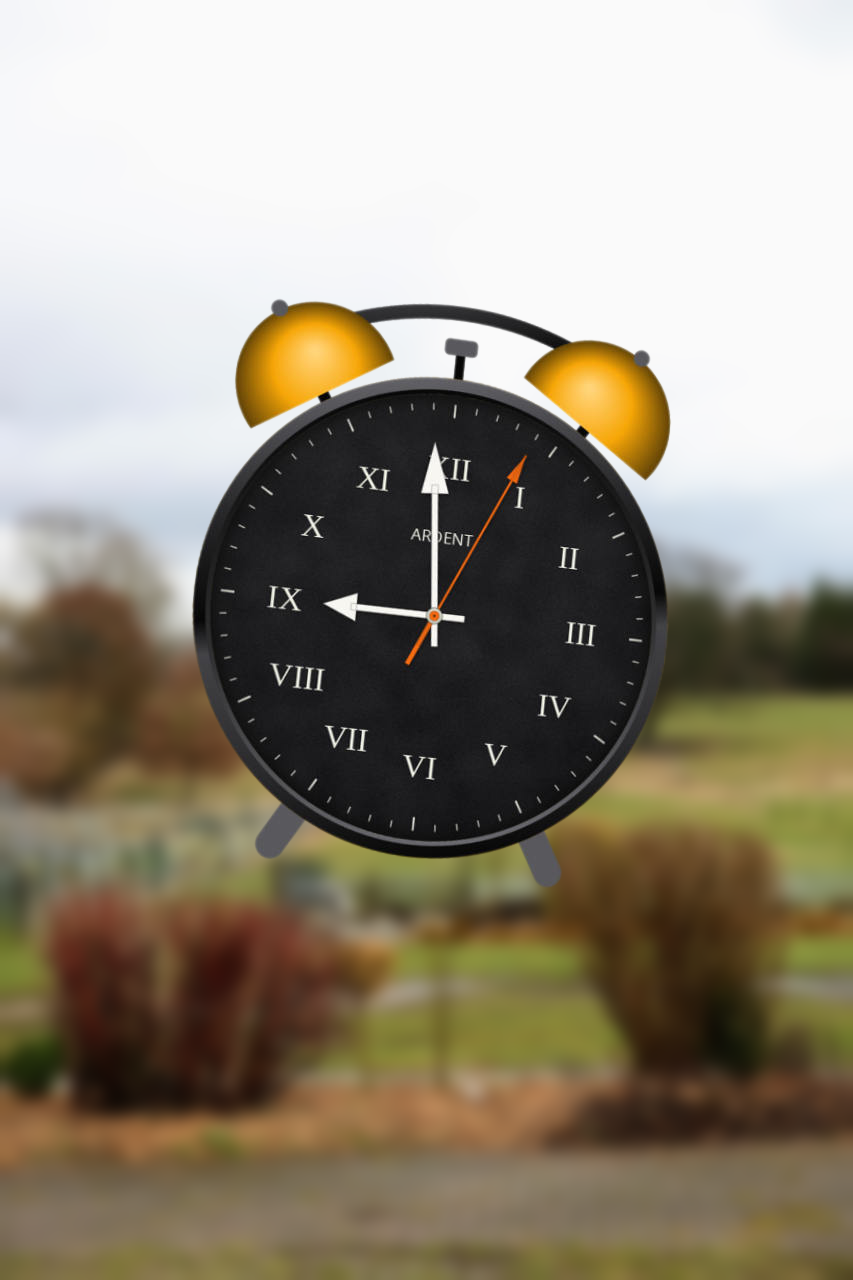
**8:59:04**
